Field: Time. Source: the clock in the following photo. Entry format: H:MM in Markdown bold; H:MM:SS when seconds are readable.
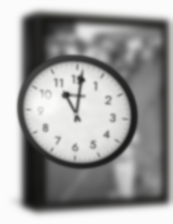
**11:01**
